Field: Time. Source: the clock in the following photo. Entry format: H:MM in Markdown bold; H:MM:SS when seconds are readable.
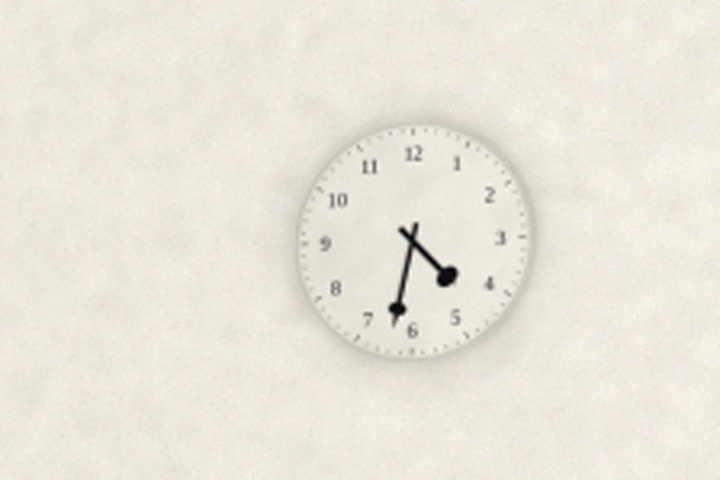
**4:32**
